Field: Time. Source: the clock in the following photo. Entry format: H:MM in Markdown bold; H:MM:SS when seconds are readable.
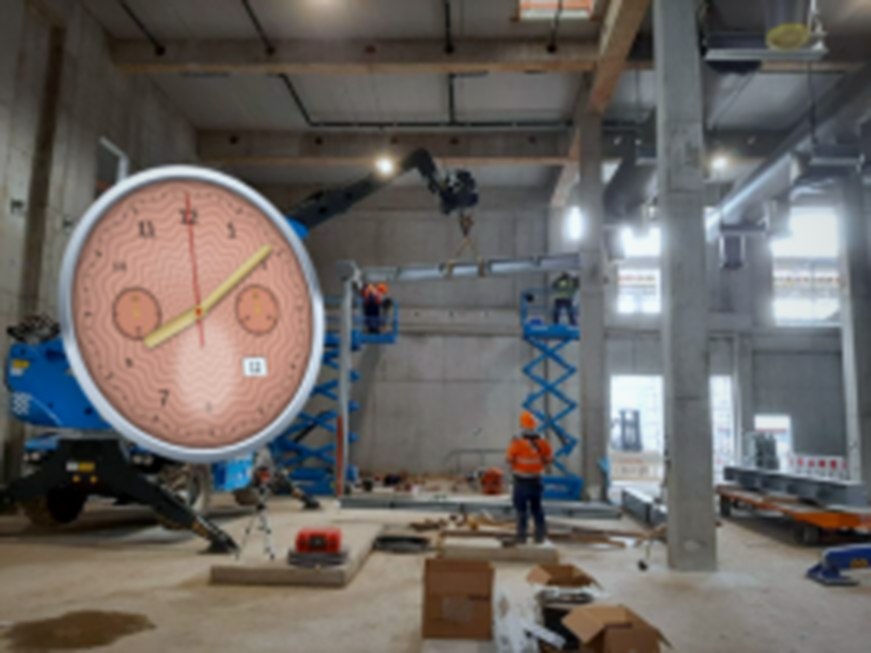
**8:09**
